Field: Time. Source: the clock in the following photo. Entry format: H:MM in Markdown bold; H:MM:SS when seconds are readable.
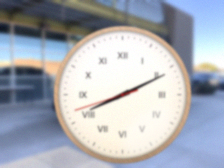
**8:10:42**
